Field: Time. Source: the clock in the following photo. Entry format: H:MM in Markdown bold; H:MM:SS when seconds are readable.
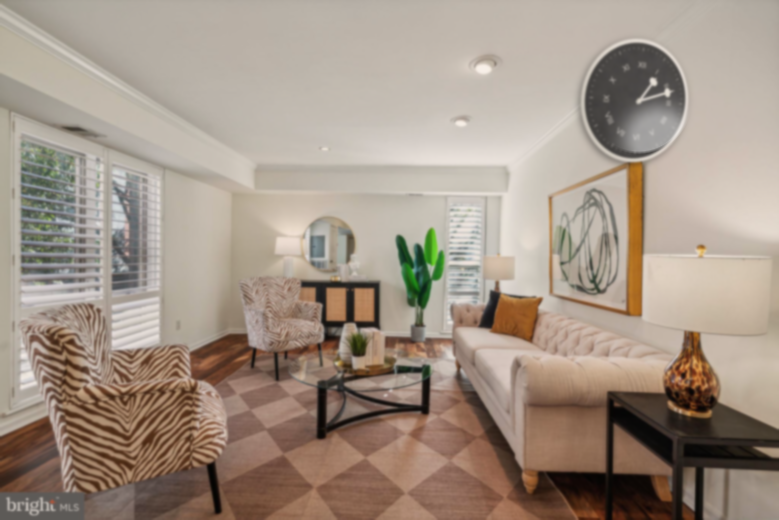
**1:12**
